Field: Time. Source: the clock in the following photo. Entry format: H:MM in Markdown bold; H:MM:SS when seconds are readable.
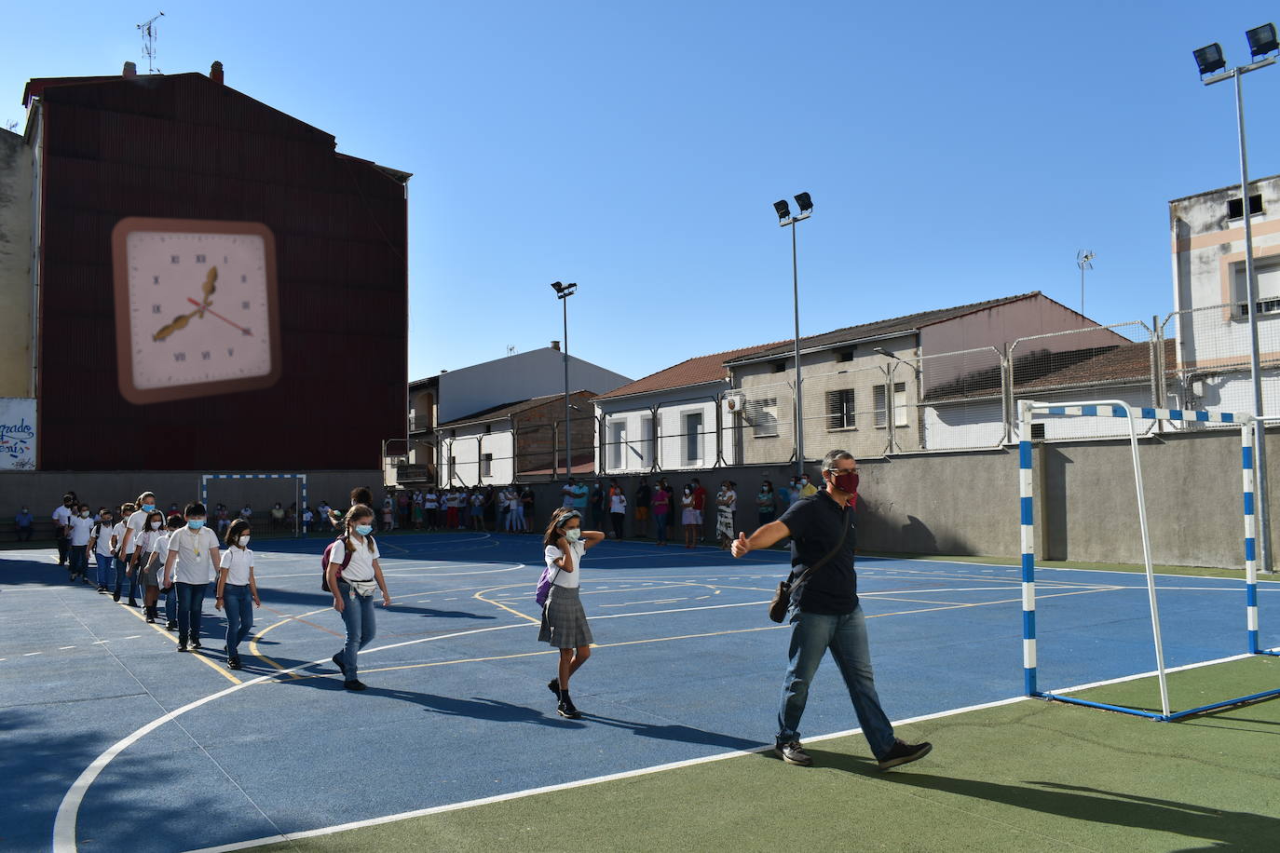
**12:40:20**
